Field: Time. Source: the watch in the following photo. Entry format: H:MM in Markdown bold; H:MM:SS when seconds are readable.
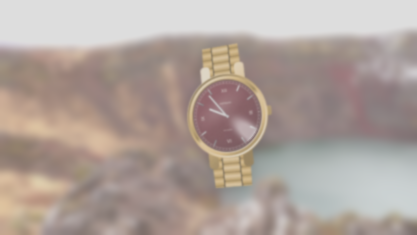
**9:54**
